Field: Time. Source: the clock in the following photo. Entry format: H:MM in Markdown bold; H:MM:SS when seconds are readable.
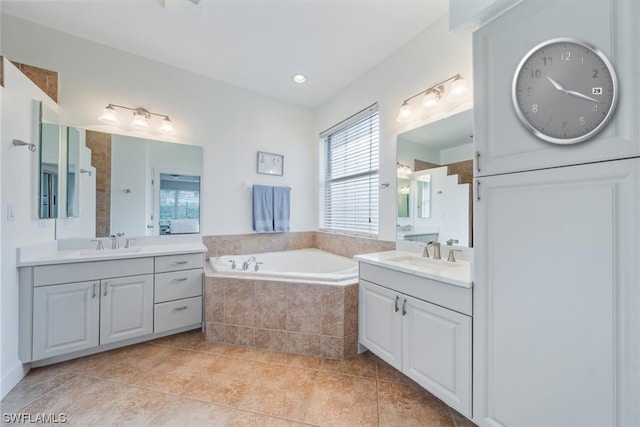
**10:18**
